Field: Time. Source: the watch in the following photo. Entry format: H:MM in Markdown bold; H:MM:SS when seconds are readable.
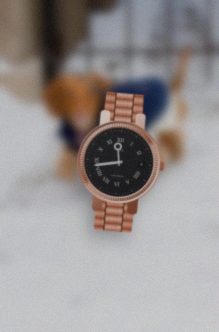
**11:43**
